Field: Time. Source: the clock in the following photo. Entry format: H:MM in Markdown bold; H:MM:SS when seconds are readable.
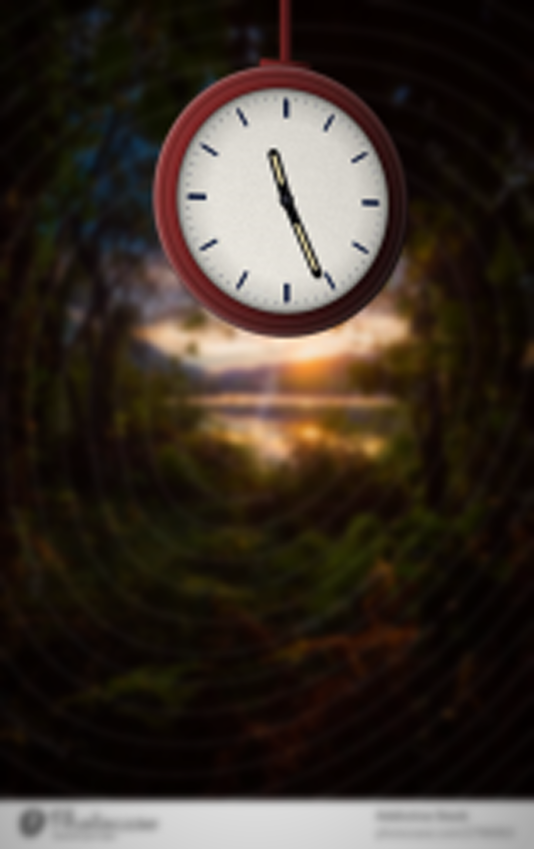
**11:26**
